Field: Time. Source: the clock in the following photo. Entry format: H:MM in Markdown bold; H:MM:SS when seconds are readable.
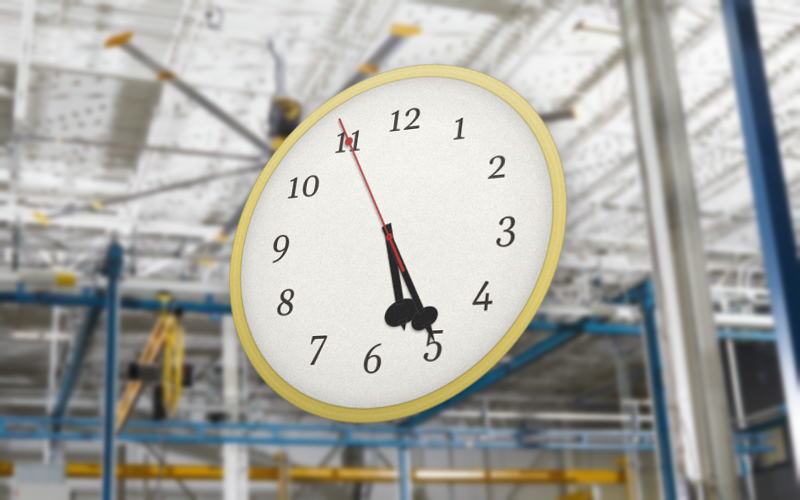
**5:24:55**
